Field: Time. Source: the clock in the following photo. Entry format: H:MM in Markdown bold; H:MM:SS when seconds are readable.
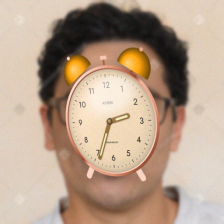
**2:34**
